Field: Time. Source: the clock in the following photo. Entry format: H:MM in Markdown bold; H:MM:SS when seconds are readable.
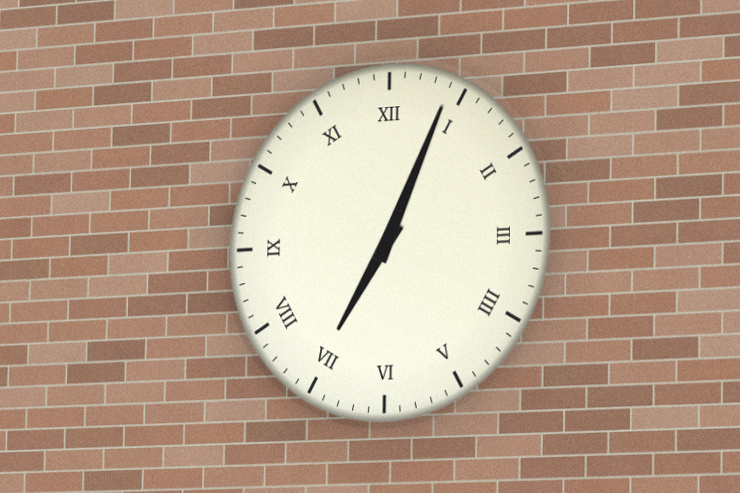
**7:04**
